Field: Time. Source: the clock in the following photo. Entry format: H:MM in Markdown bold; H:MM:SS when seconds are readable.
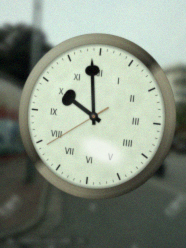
**9:58:39**
